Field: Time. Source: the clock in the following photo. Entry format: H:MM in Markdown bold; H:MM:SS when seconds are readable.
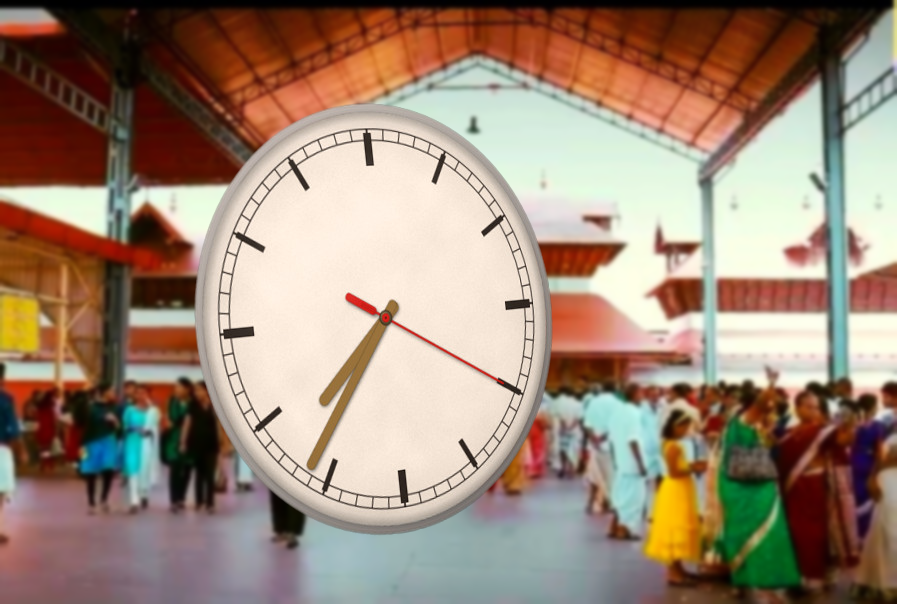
**7:36:20**
